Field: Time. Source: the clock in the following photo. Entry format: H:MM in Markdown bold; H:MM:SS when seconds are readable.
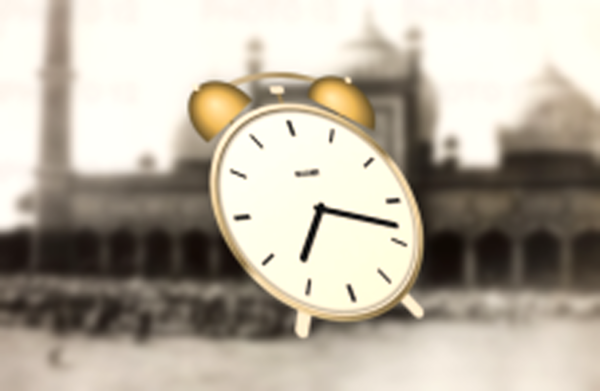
**7:18**
